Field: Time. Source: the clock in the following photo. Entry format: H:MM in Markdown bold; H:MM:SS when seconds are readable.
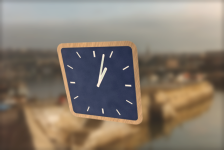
**1:03**
